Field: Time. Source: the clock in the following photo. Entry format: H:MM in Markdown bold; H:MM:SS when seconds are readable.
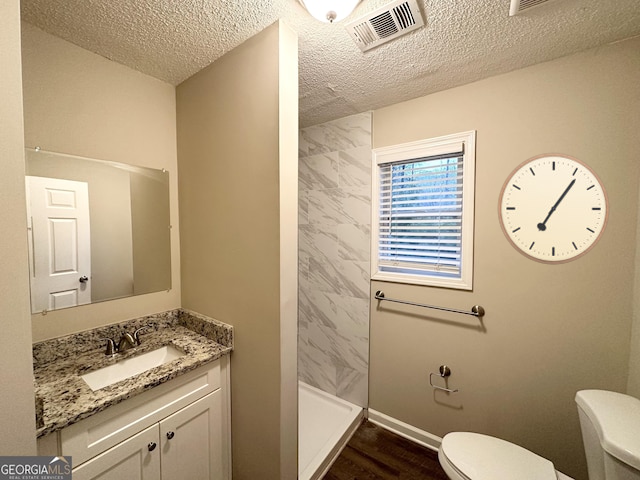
**7:06**
